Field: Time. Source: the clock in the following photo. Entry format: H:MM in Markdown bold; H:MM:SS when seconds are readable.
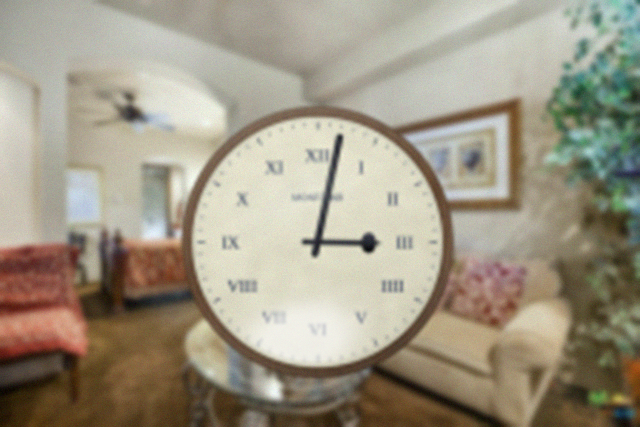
**3:02**
